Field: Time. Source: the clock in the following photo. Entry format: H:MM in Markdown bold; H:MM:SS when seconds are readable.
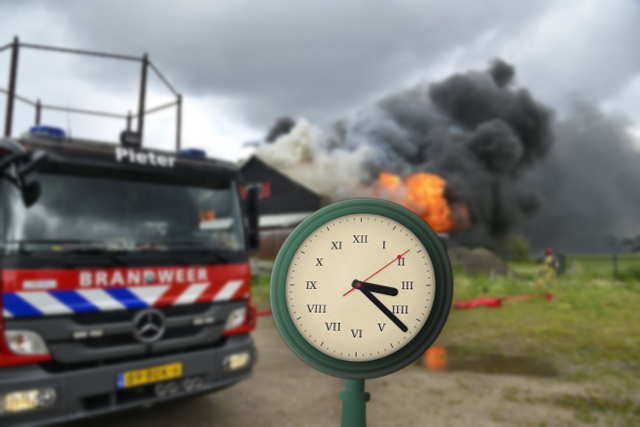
**3:22:09**
